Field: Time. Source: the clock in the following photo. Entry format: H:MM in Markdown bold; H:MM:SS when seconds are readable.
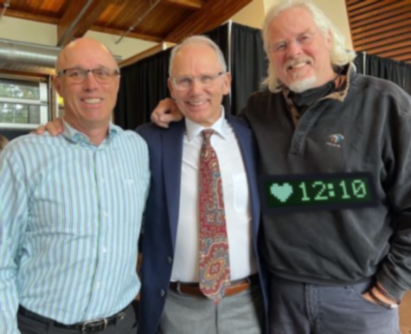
**12:10**
